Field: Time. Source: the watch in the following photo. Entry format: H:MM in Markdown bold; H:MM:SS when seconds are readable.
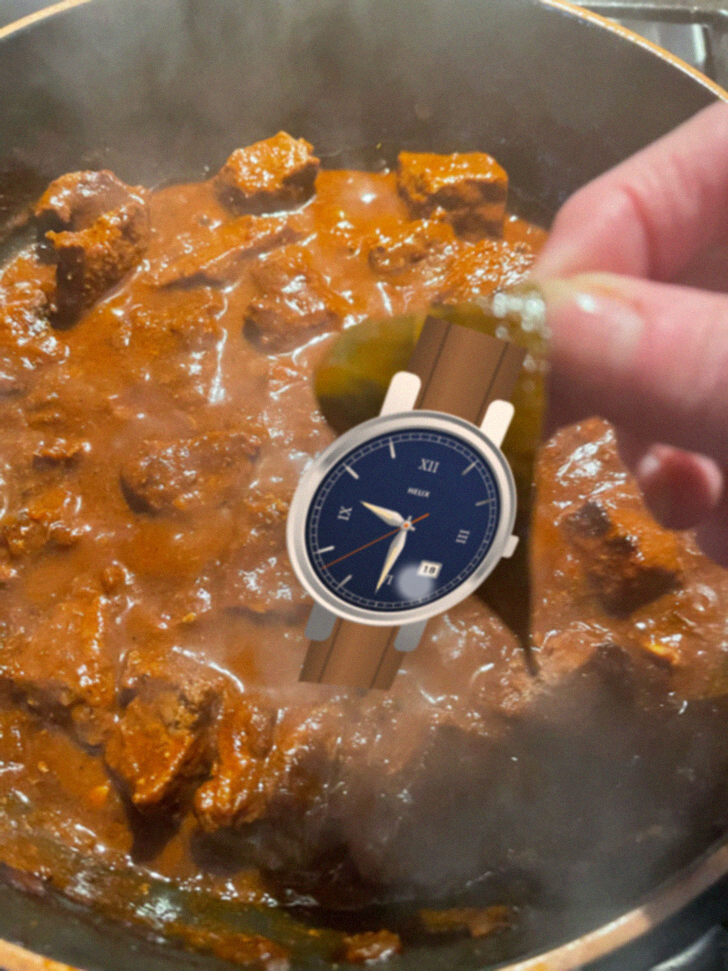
**9:30:38**
